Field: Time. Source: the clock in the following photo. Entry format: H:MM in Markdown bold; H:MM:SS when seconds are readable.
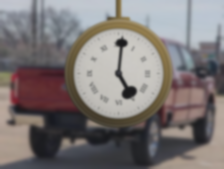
**5:01**
